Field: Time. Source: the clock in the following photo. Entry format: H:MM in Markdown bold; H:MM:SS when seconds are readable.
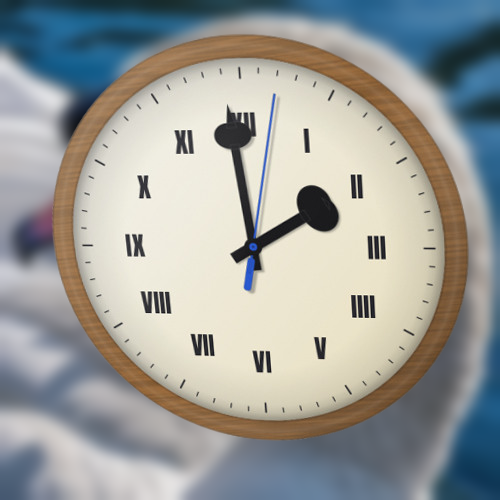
**1:59:02**
